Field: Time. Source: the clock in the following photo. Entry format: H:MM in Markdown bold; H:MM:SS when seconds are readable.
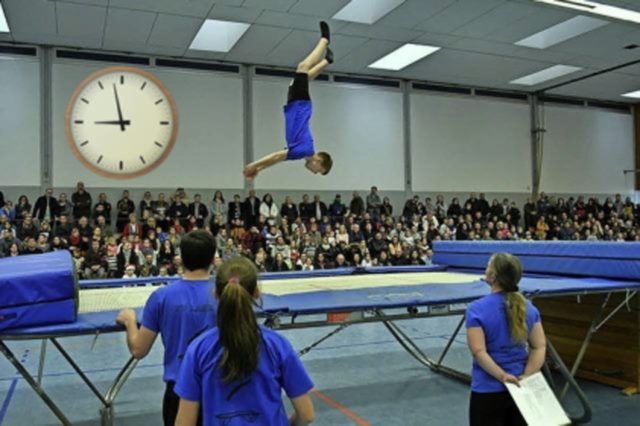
**8:58**
